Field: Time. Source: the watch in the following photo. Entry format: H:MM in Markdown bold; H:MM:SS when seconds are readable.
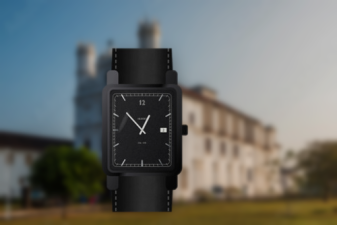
**12:53**
